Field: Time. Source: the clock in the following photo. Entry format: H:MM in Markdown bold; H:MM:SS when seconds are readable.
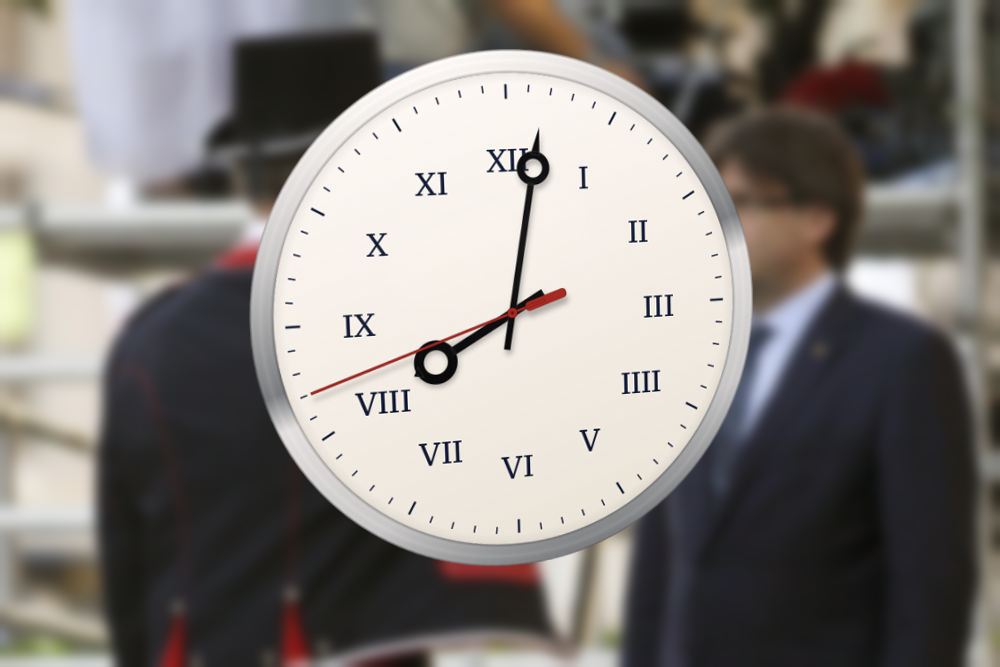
**8:01:42**
